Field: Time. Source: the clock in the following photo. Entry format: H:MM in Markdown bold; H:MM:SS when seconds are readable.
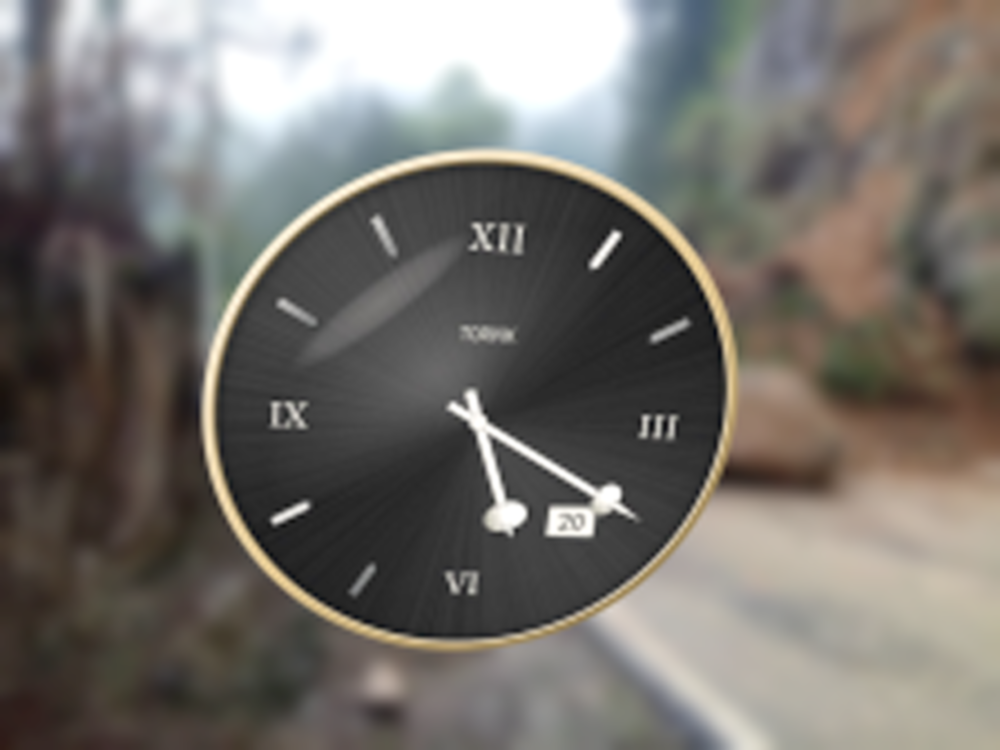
**5:20**
